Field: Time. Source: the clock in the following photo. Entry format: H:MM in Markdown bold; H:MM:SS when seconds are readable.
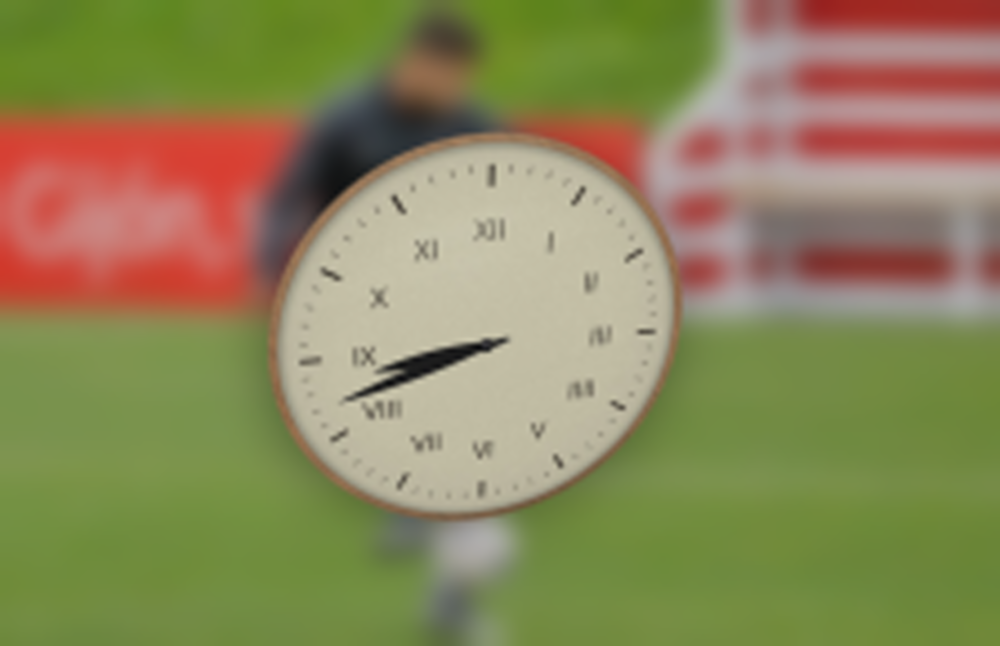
**8:42**
